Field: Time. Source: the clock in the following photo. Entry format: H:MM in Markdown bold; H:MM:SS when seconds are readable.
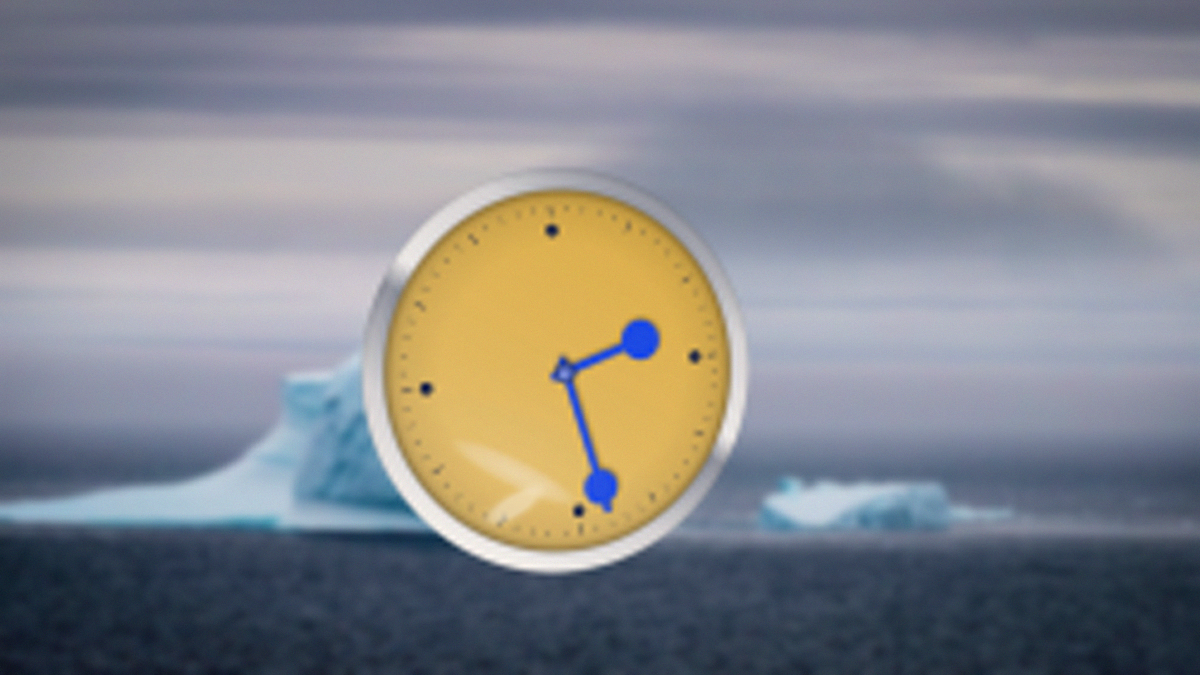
**2:28**
